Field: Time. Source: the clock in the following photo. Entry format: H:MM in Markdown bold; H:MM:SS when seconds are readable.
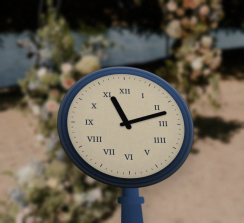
**11:12**
